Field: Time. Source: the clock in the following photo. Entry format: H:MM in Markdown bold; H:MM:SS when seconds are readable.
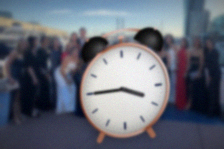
**3:45**
